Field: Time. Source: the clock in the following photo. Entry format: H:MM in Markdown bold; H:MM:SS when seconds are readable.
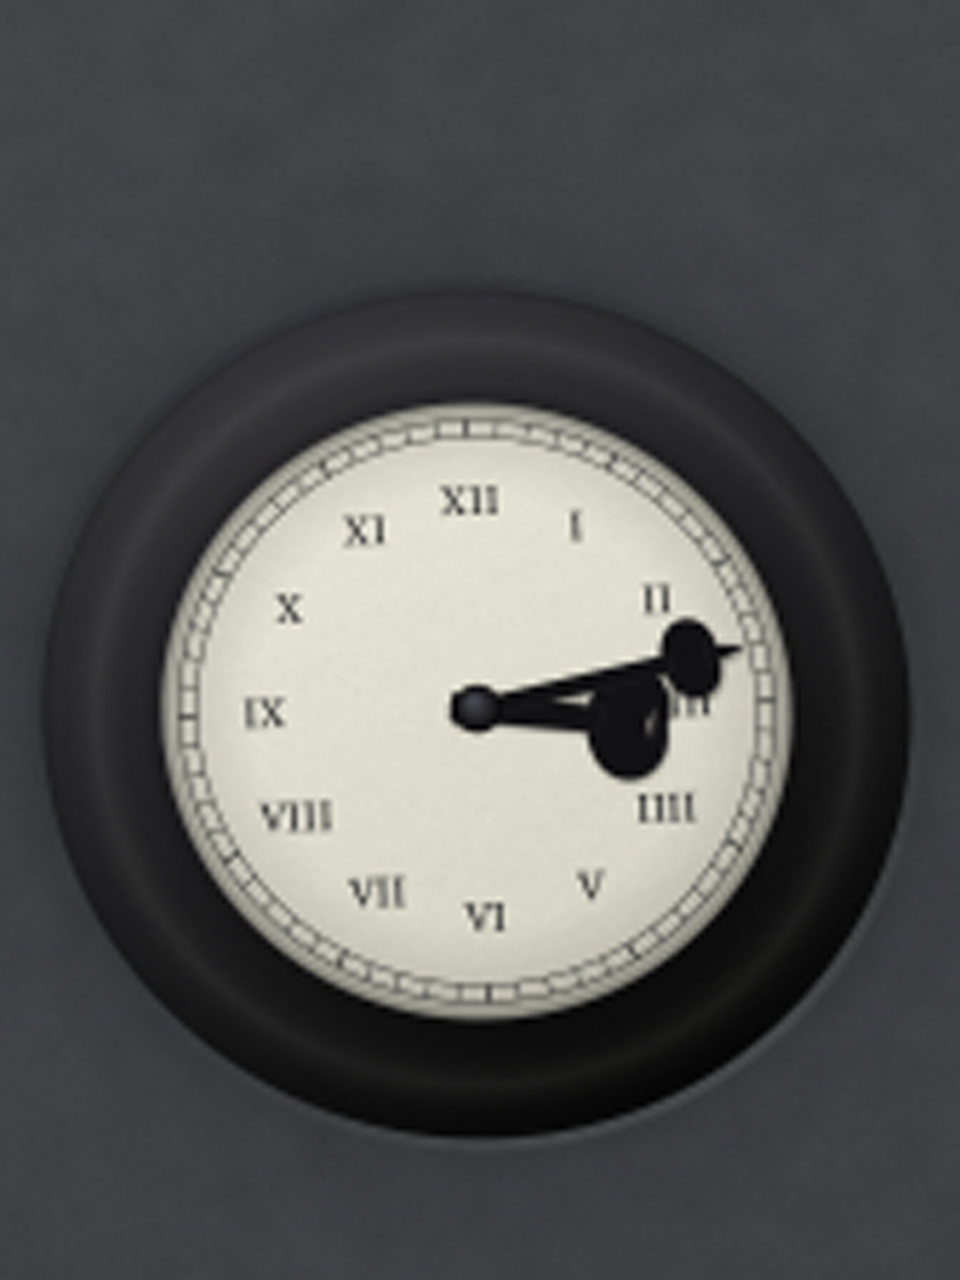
**3:13**
